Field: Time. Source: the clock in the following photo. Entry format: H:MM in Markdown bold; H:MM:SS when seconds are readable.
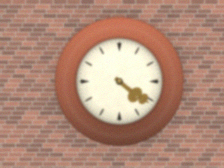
**4:21**
